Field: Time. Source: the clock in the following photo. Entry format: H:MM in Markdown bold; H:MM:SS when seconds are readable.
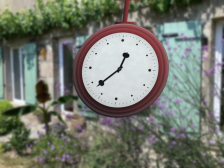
**12:38**
